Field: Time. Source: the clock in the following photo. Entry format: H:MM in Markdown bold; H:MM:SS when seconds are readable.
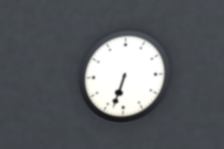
**6:33**
